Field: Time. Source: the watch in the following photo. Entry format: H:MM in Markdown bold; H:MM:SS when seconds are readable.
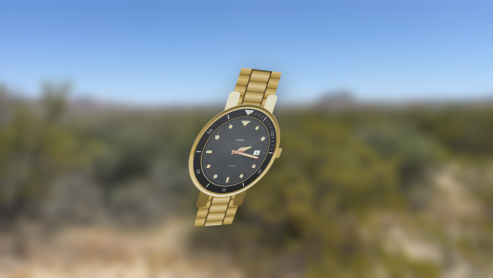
**2:17**
